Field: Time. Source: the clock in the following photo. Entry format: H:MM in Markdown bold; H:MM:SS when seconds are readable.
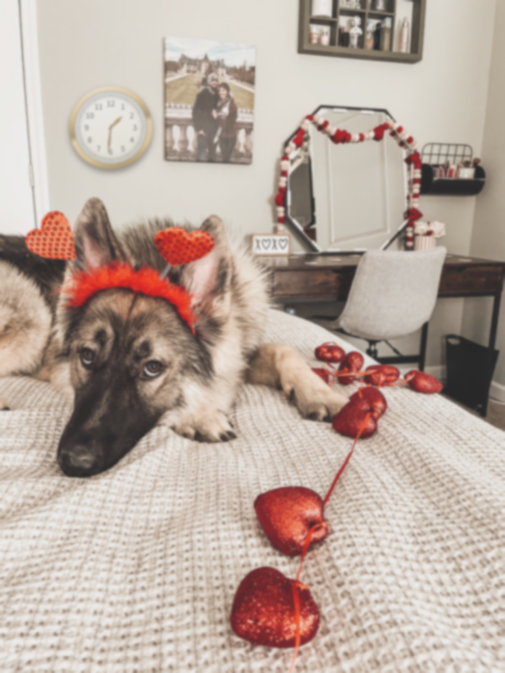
**1:31**
